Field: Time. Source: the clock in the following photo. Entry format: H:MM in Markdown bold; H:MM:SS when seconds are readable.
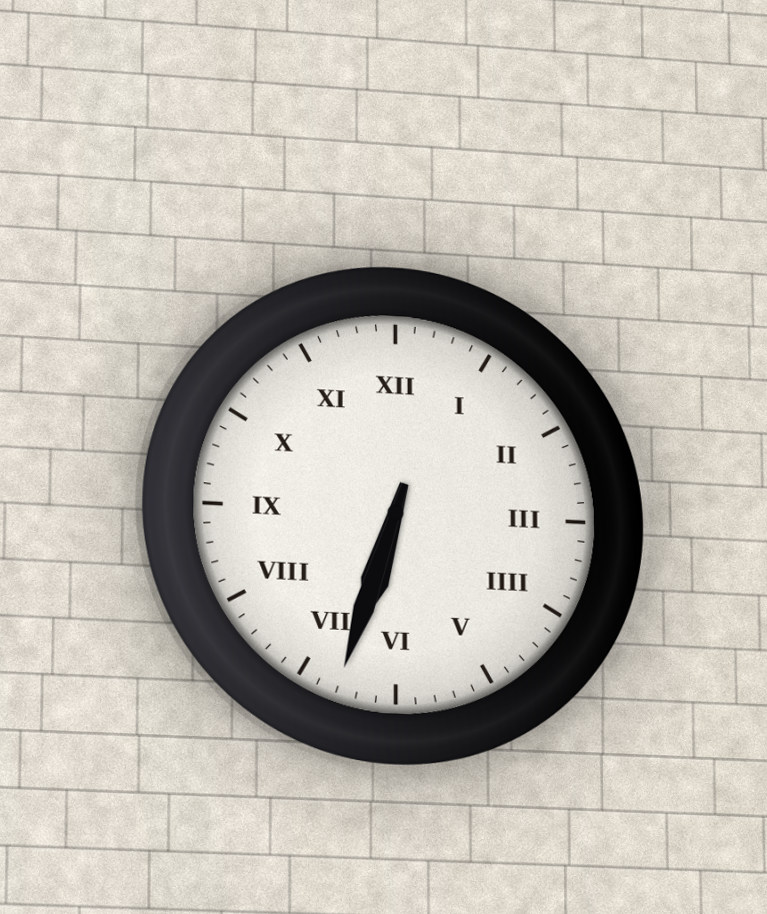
**6:33**
